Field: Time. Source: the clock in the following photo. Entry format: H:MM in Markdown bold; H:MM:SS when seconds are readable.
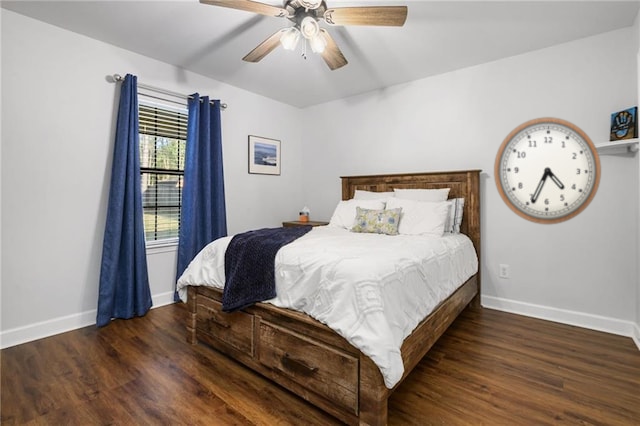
**4:34**
